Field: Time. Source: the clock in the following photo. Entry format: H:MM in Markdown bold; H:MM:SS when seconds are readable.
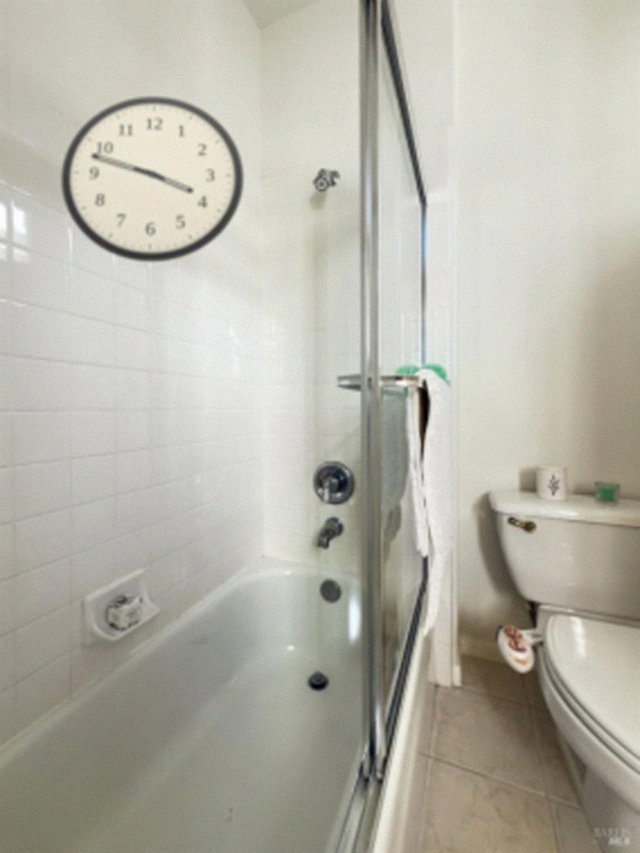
**3:48**
